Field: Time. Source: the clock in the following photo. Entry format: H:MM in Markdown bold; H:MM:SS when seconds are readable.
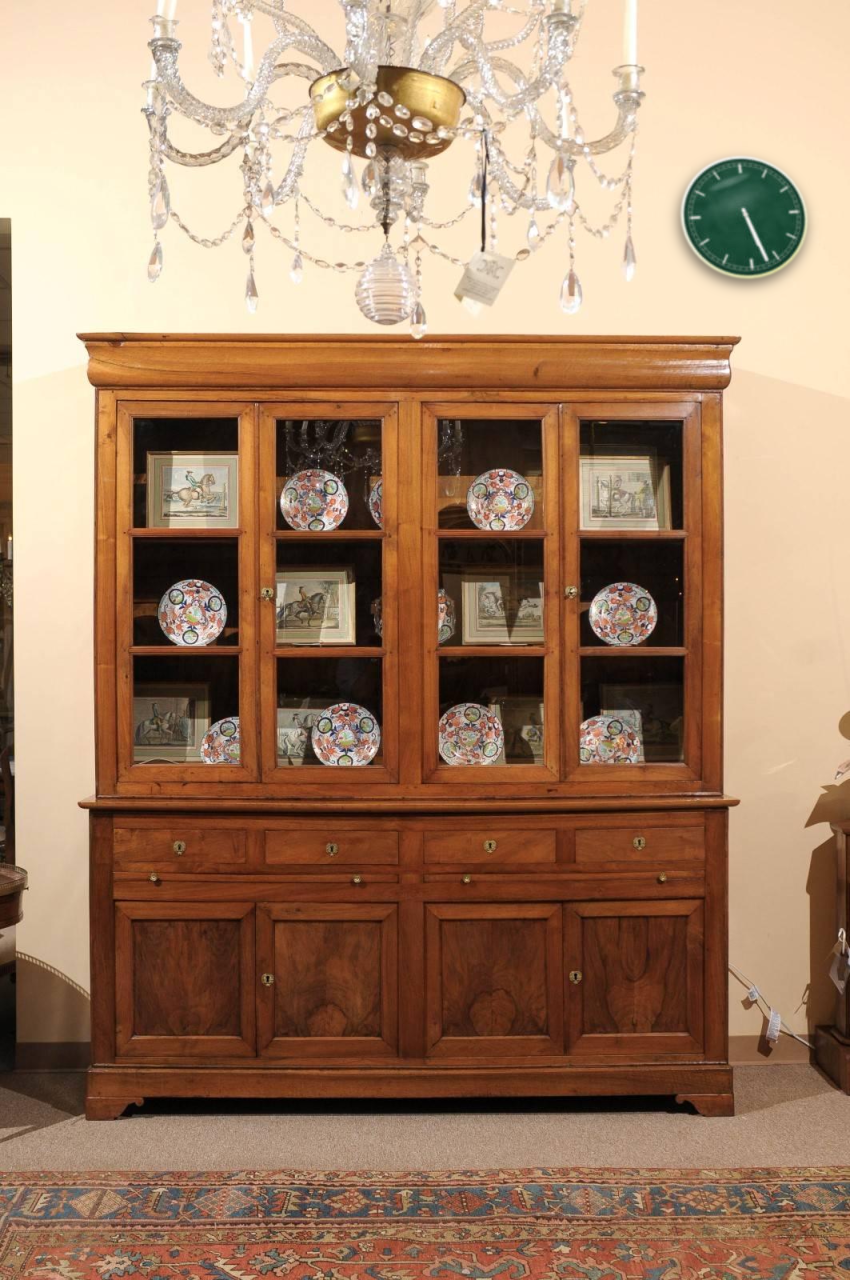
**5:27**
